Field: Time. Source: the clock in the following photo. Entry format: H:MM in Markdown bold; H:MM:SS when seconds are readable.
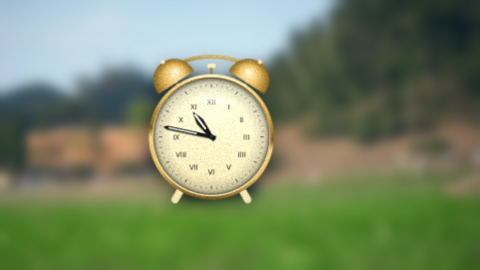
**10:47**
